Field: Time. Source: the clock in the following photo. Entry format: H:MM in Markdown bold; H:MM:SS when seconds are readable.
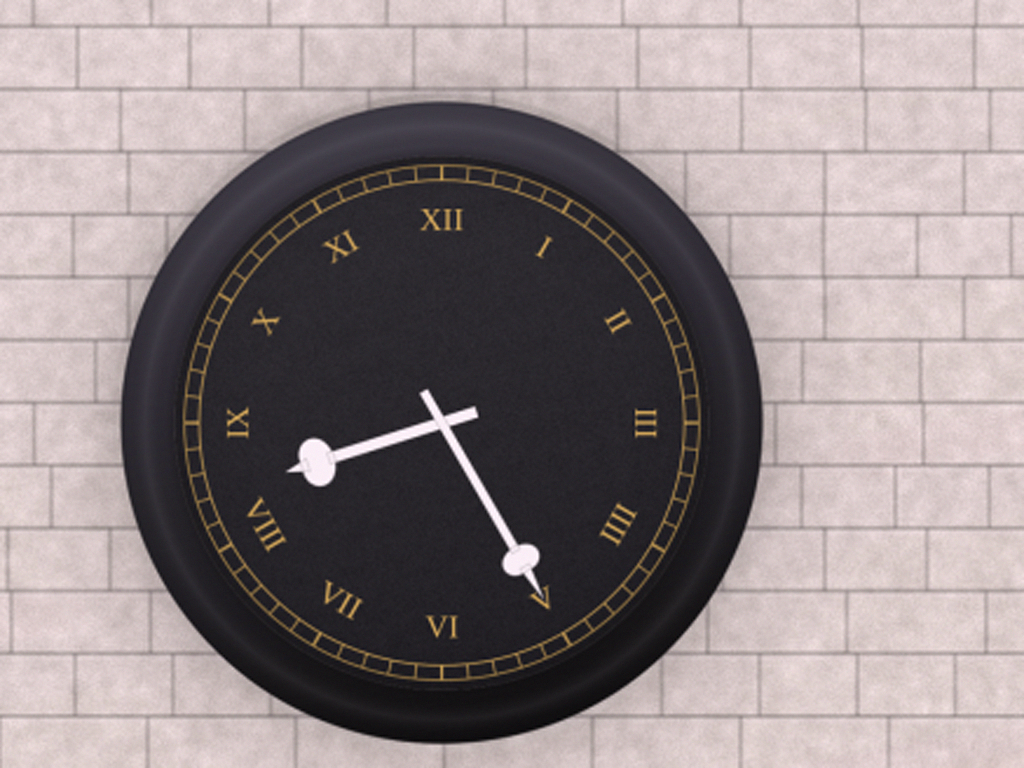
**8:25**
